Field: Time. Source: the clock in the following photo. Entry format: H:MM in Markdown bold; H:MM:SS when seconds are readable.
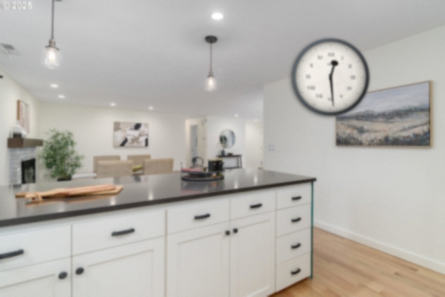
**12:29**
